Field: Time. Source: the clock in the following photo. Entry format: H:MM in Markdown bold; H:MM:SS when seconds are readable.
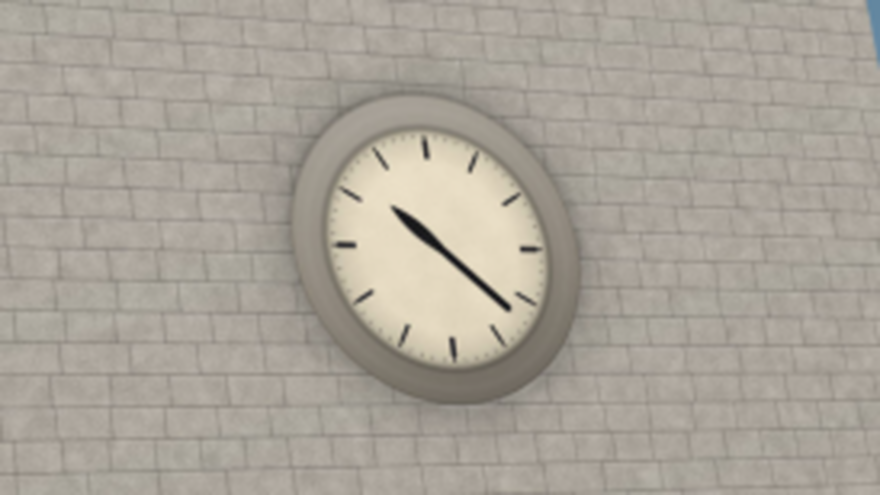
**10:22**
